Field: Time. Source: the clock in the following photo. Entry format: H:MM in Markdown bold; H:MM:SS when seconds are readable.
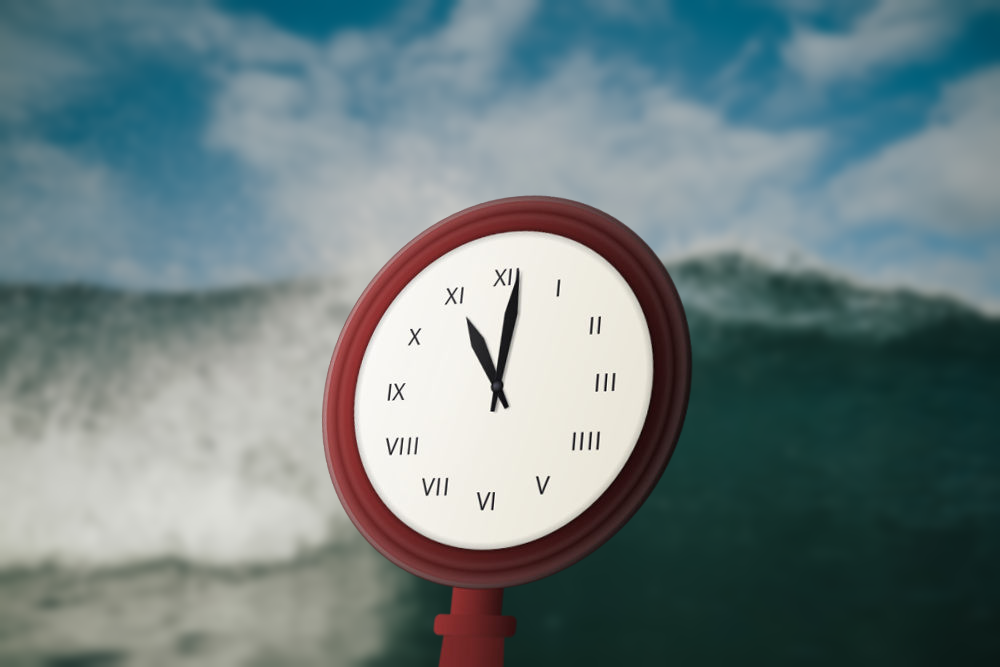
**11:01**
